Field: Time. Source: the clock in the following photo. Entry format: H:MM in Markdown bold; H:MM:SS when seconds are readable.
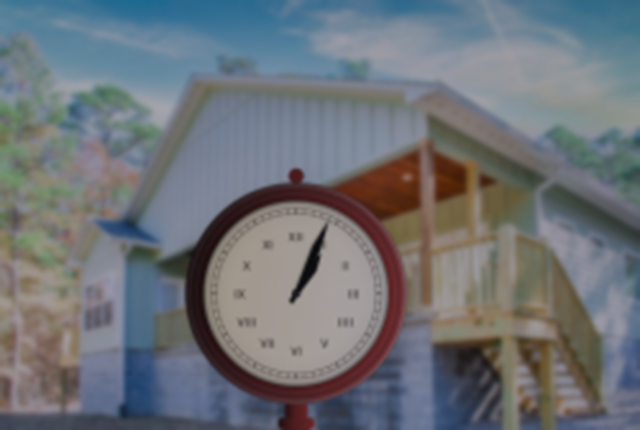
**1:04**
